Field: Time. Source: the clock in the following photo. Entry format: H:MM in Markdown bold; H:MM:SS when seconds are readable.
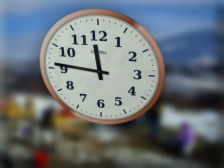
**11:46**
